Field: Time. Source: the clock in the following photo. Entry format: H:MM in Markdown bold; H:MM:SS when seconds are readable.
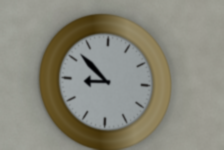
**8:52**
